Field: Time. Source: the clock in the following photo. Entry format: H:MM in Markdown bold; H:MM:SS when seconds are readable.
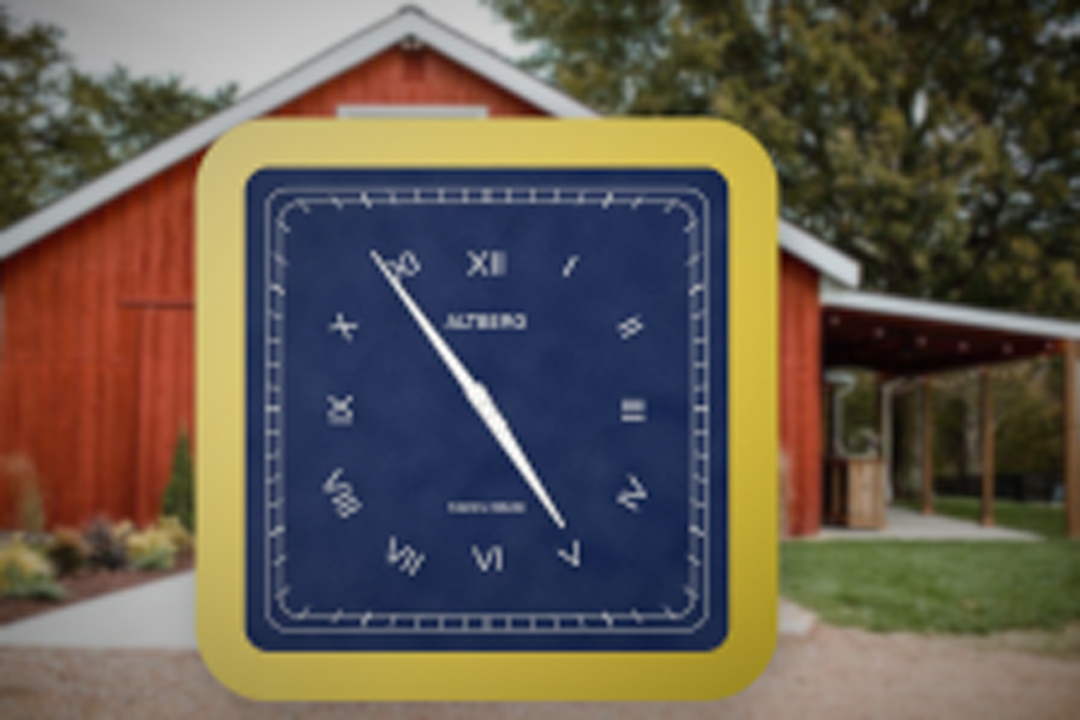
**4:54**
